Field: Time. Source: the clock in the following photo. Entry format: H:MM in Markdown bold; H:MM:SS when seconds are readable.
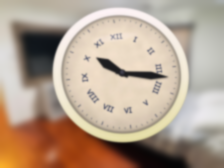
**10:17**
